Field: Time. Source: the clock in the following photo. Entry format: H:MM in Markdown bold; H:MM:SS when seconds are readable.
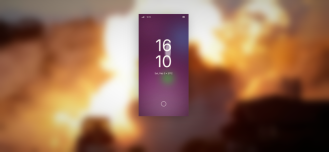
**16:10**
